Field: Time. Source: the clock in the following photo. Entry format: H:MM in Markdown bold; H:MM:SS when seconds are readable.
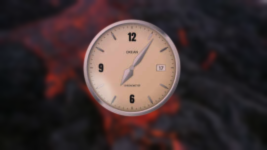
**7:06**
